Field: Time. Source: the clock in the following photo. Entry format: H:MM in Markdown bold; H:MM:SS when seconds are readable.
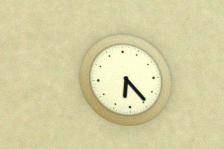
**6:24**
